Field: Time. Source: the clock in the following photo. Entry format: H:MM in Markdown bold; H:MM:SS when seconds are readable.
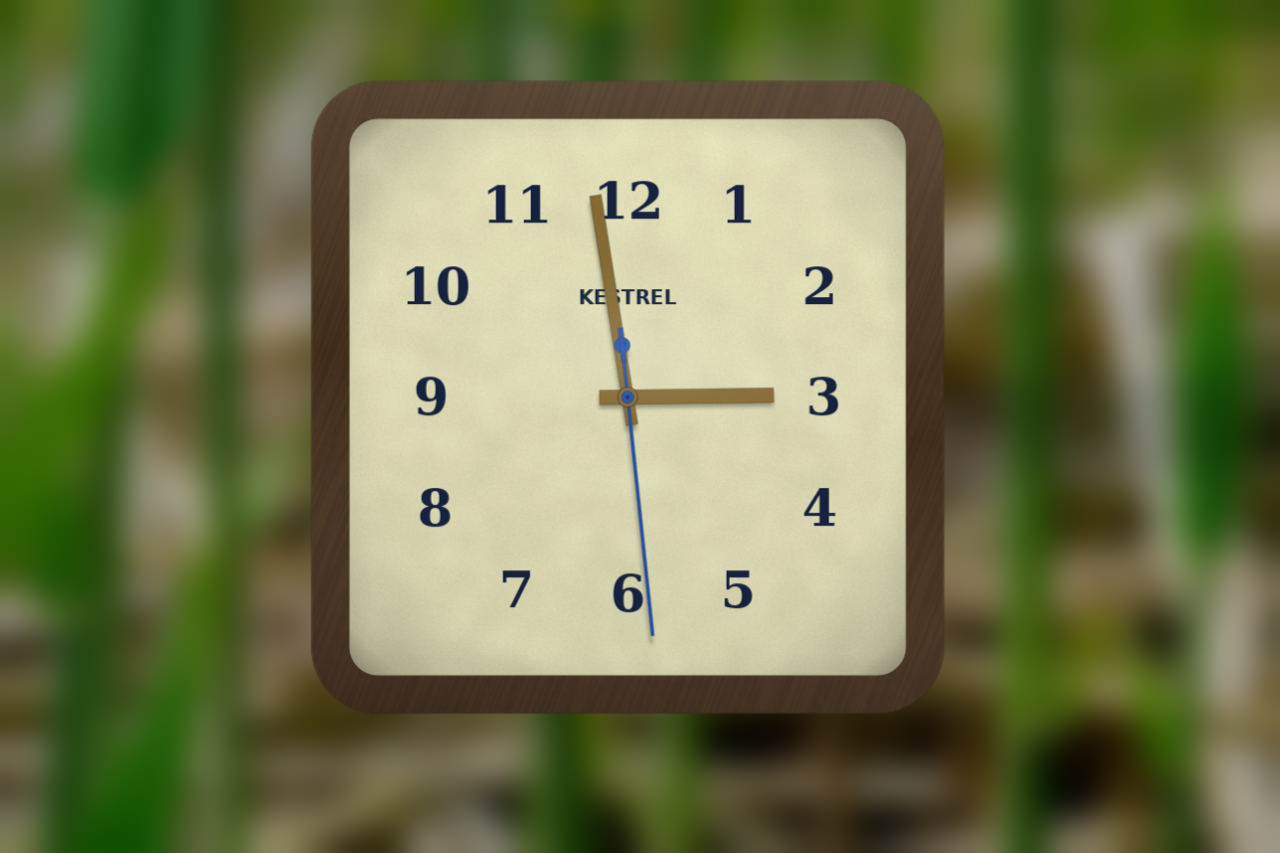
**2:58:29**
